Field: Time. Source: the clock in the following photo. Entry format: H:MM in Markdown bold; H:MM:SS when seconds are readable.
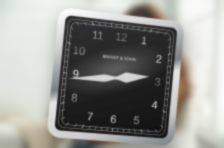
**2:44**
